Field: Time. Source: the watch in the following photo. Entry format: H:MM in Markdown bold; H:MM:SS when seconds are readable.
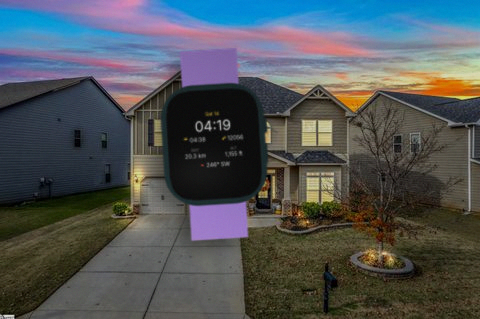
**4:19**
